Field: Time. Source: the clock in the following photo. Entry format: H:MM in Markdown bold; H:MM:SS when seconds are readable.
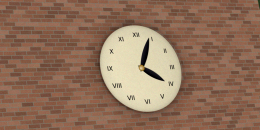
**4:04**
